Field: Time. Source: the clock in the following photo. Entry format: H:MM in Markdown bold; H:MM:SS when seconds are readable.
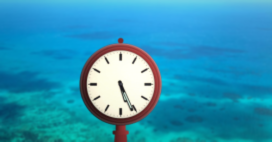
**5:26**
